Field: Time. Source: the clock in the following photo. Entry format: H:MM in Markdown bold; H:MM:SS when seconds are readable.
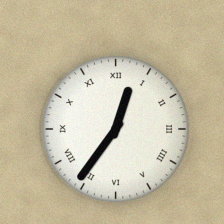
**12:36**
